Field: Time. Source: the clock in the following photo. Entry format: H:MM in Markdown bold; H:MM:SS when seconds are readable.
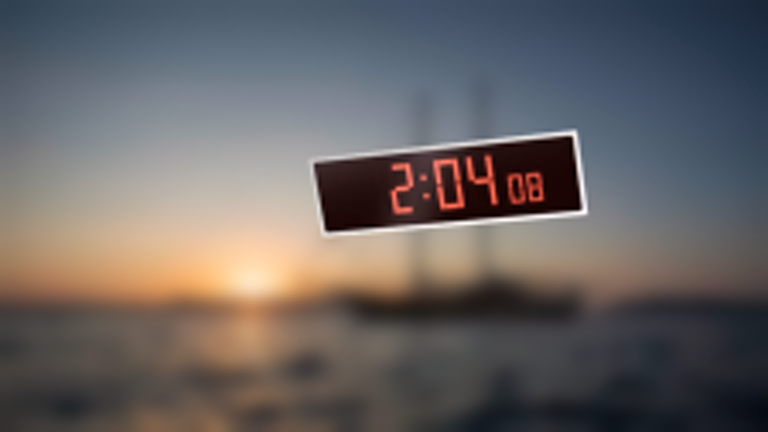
**2:04:08**
